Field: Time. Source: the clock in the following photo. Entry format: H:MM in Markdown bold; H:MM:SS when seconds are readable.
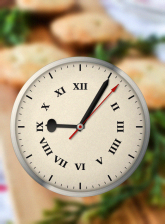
**9:05:07**
